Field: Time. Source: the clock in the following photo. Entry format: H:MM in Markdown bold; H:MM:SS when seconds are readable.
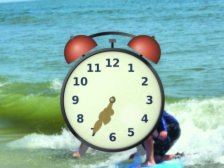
**6:35**
